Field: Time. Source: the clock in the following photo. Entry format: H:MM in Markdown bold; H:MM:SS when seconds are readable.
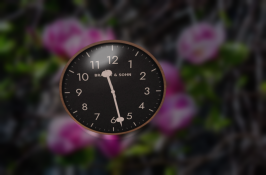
**11:28**
